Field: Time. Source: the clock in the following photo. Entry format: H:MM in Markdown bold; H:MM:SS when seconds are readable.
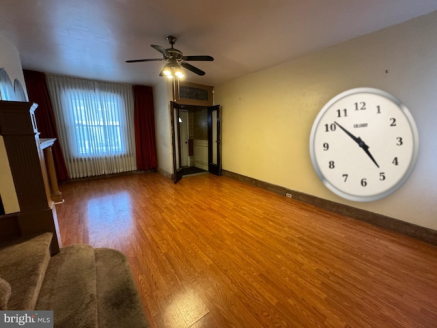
**4:52**
